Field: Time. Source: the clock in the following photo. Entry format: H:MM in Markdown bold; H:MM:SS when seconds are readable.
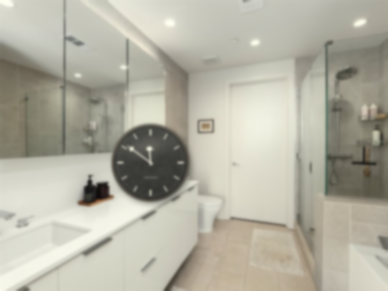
**11:51**
